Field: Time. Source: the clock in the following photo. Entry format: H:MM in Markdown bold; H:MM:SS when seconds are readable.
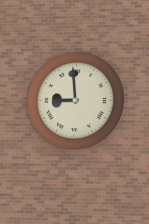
**8:59**
